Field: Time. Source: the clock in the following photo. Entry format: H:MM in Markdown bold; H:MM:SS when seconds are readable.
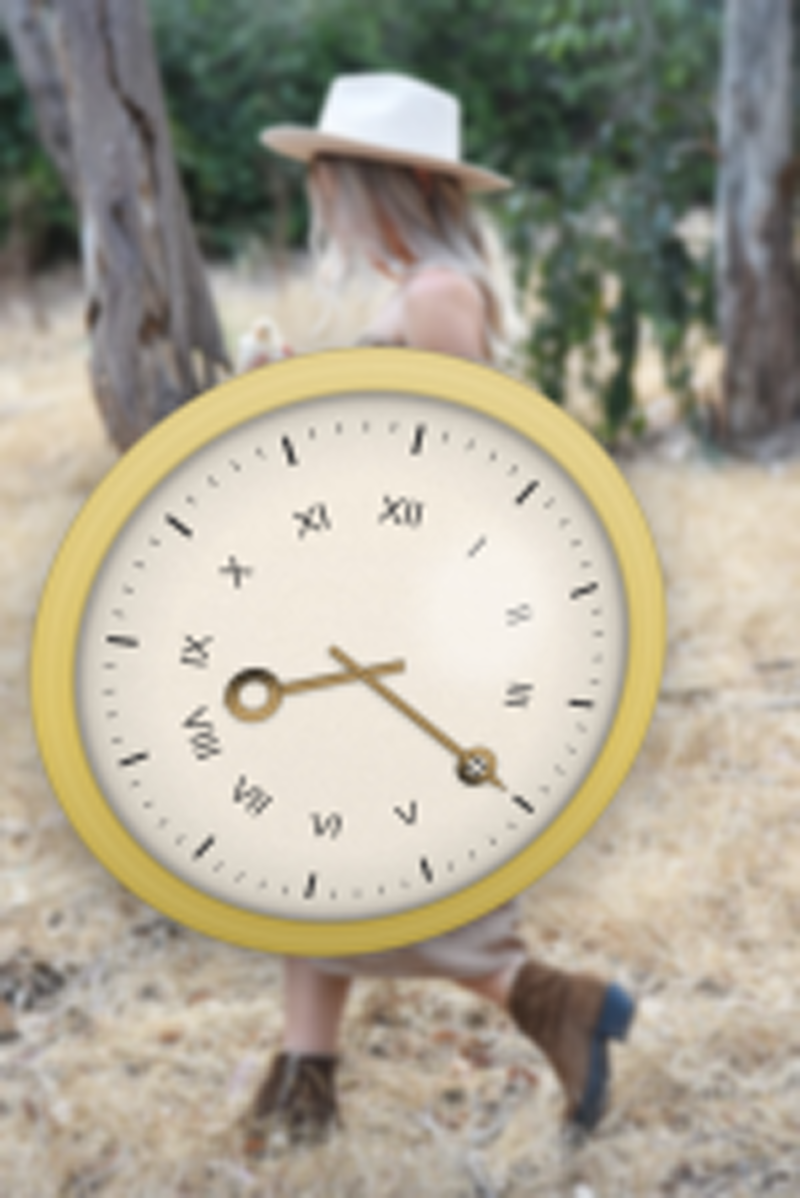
**8:20**
